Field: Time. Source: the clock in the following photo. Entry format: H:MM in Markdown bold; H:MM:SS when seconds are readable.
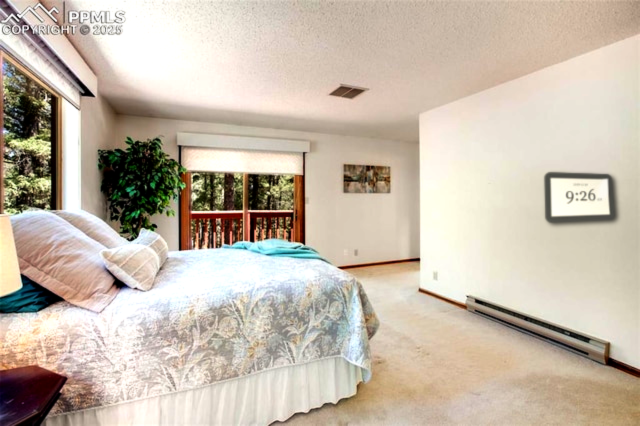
**9:26**
